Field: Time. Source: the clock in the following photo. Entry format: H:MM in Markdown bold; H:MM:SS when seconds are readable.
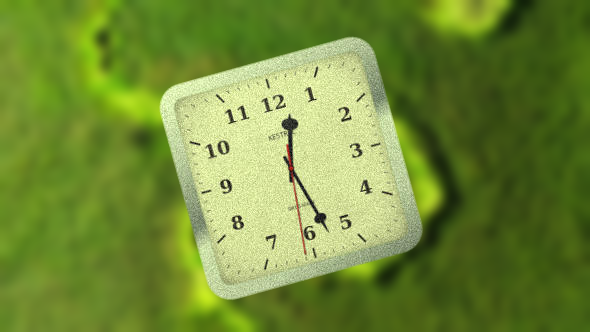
**12:27:31**
